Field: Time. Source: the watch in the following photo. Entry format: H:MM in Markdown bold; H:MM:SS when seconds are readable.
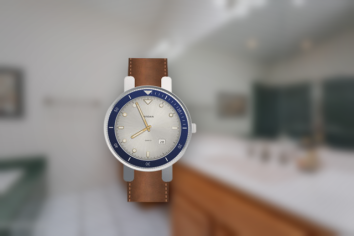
**7:56**
